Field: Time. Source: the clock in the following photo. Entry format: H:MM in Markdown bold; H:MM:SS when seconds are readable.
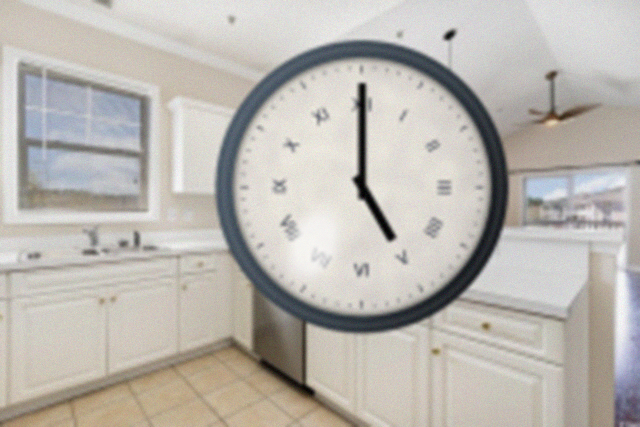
**5:00**
